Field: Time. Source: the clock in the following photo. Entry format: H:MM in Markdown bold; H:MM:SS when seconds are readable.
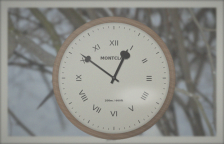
**12:51**
